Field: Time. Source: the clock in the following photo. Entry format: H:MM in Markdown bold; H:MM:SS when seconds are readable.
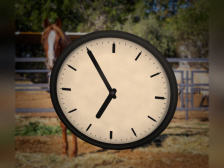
**6:55**
